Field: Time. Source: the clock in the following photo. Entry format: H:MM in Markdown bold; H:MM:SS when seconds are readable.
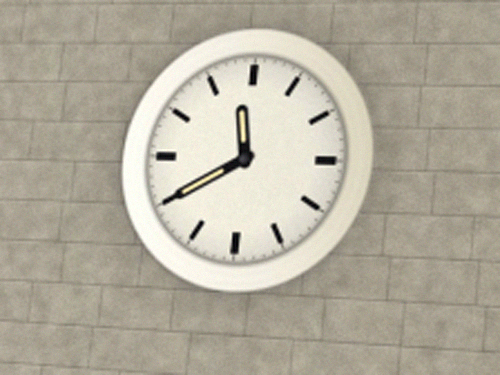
**11:40**
